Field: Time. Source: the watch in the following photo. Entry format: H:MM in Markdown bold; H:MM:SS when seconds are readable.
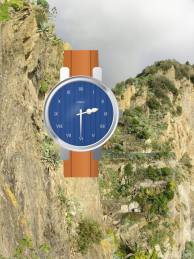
**2:30**
